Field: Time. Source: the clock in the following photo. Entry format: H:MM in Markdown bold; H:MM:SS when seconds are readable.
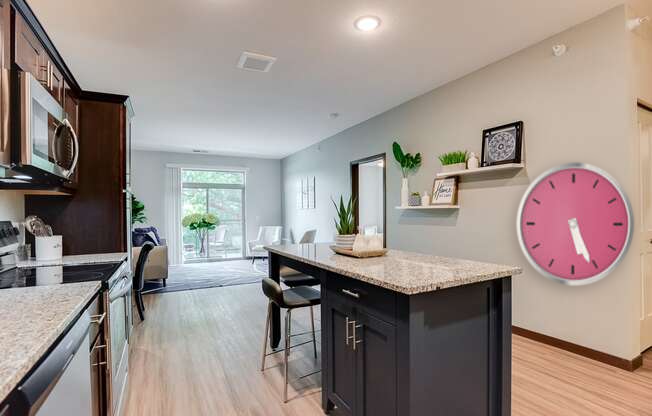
**5:26**
